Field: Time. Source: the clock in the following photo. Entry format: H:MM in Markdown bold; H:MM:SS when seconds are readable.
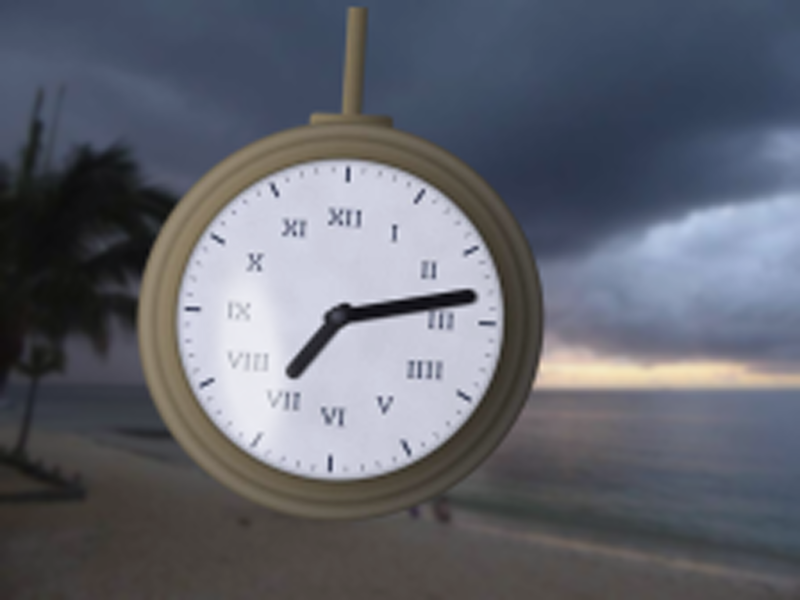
**7:13**
